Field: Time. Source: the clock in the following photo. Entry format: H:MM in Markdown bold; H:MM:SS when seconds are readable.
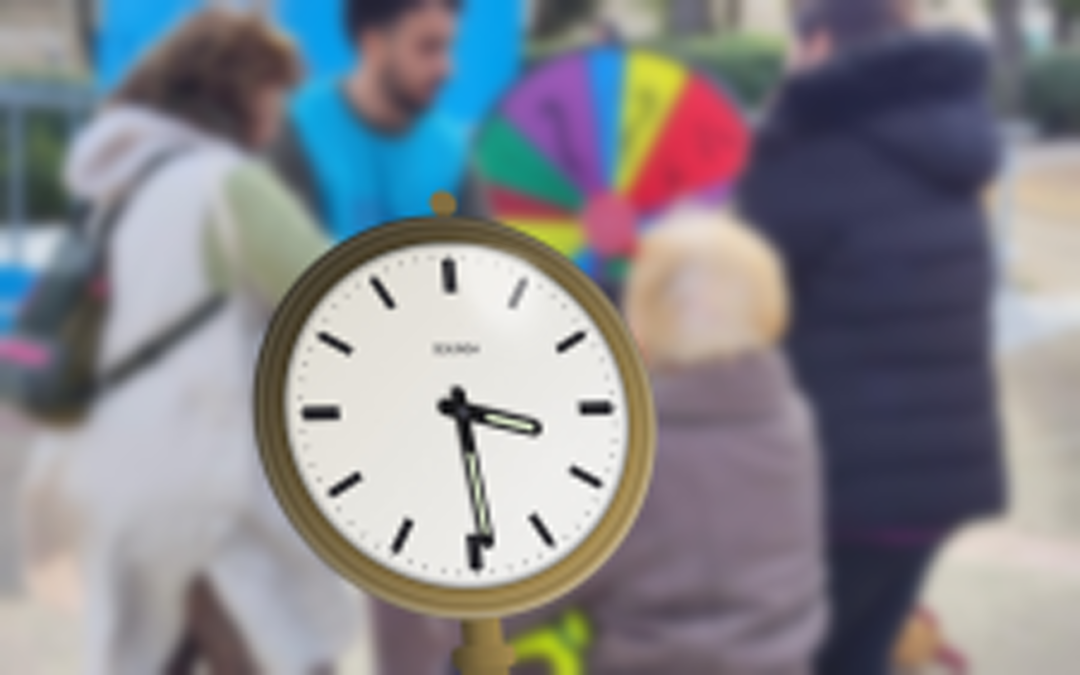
**3:29**
